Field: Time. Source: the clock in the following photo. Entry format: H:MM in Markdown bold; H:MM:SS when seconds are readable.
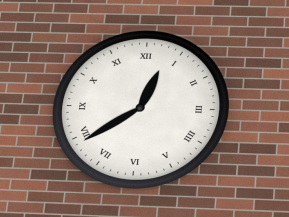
**12:39**
